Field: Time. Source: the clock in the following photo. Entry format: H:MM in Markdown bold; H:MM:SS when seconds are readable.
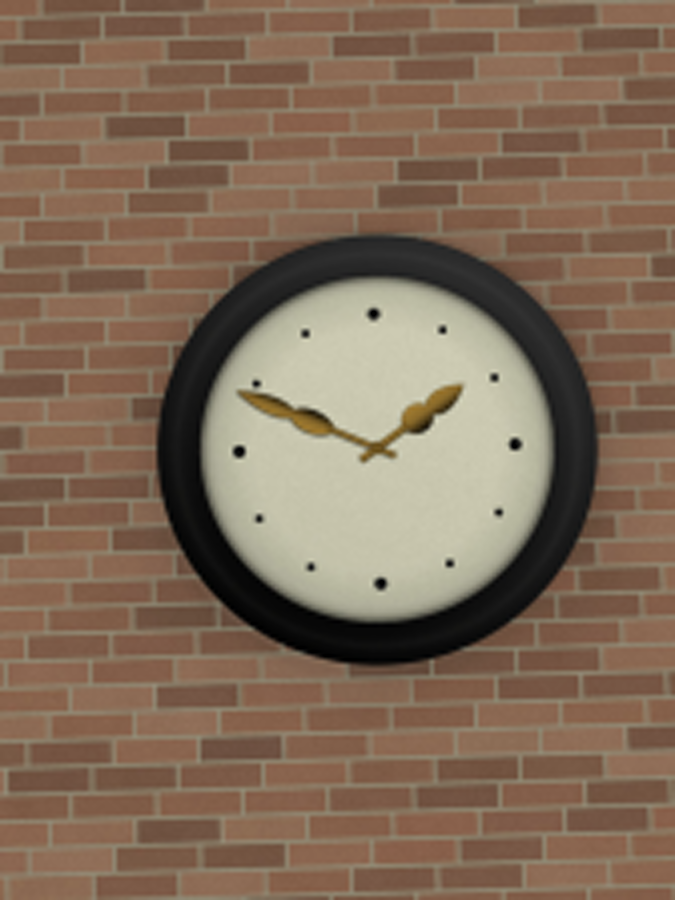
**1:49**
